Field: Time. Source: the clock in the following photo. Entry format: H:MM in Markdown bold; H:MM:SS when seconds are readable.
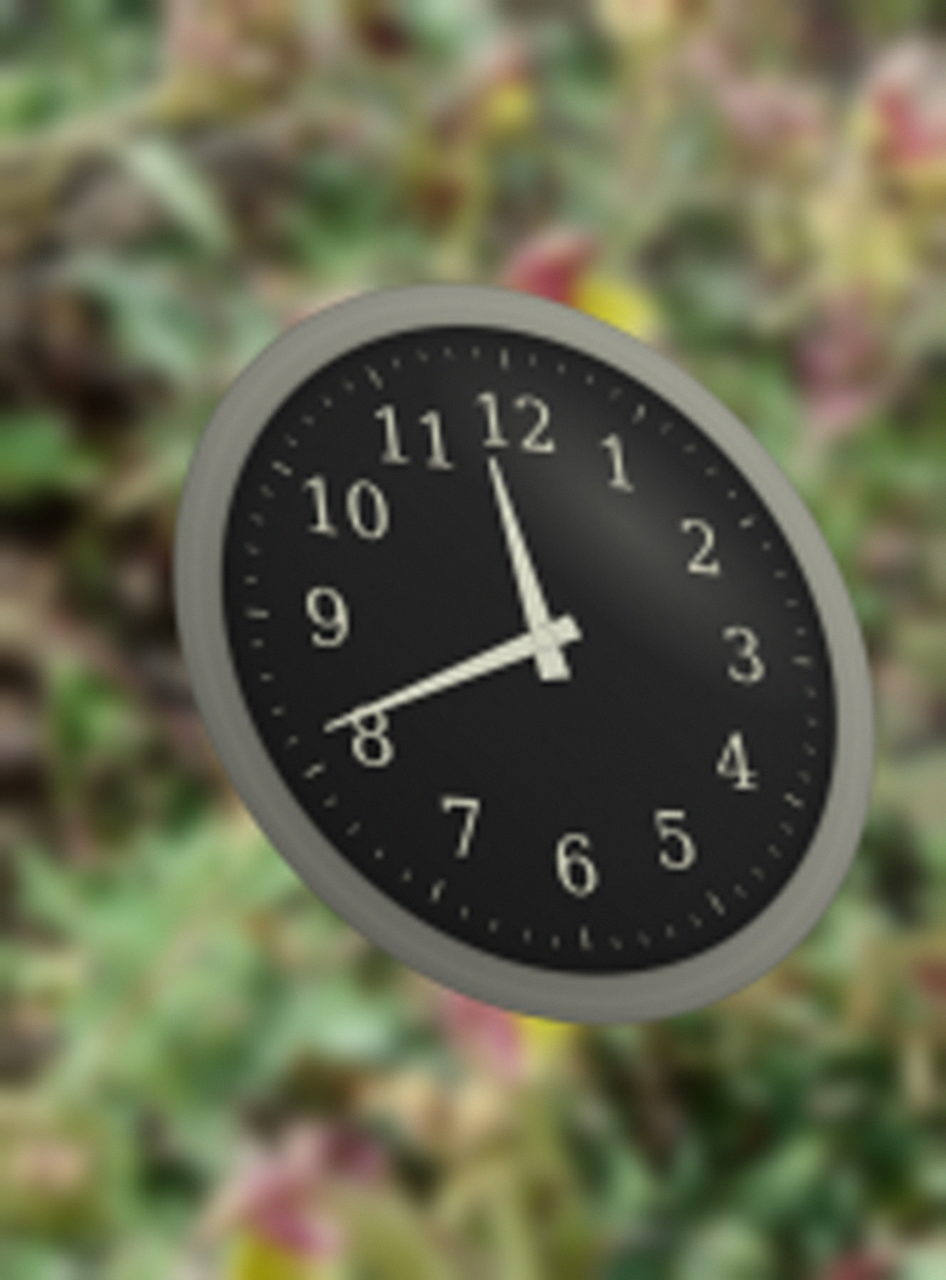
**11:41**
